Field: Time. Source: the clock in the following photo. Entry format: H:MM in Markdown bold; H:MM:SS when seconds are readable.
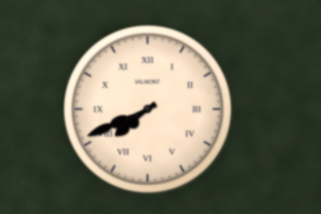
**7:41**
